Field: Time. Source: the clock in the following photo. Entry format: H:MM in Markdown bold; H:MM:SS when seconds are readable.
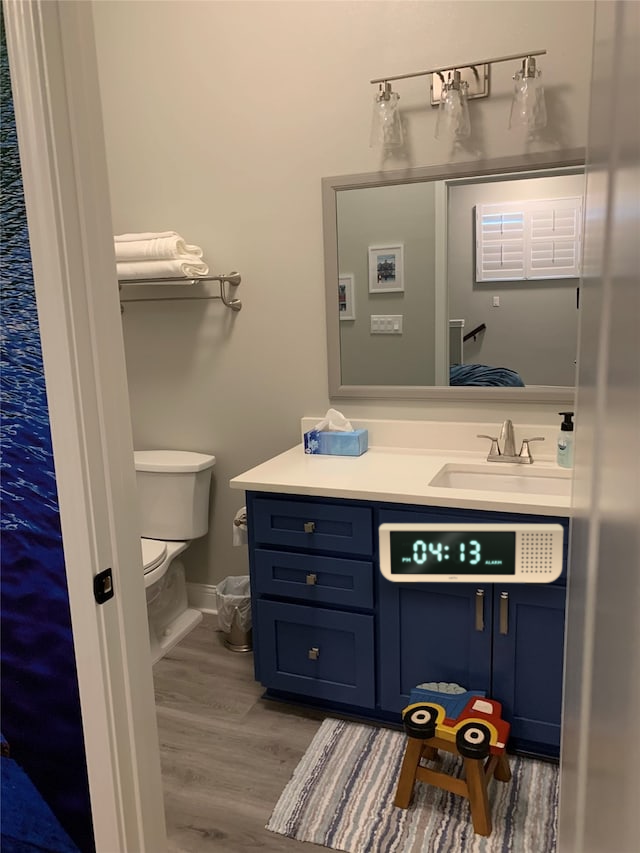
**4:13**
